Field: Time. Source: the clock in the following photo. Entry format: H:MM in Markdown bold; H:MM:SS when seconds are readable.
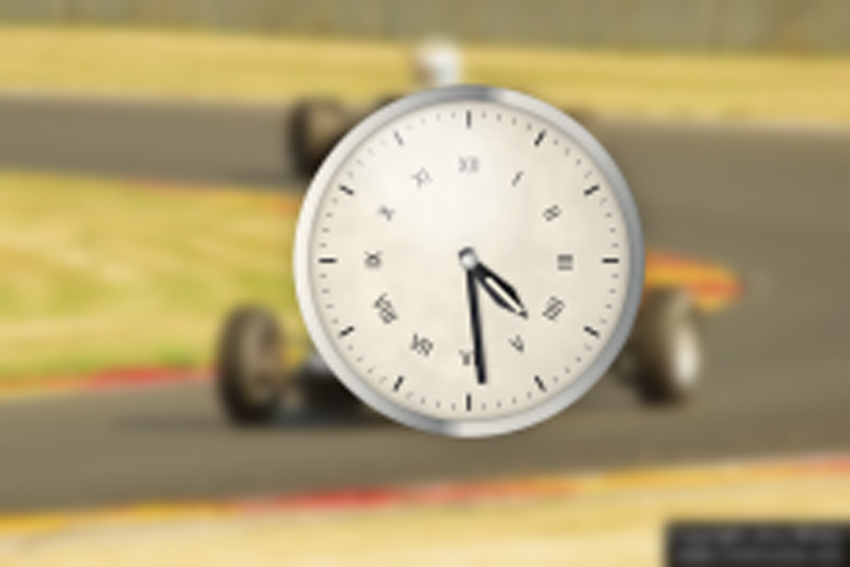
**4:29**
